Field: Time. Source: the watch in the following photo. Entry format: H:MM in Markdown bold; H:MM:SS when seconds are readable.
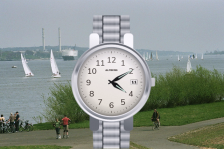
**4:10**
